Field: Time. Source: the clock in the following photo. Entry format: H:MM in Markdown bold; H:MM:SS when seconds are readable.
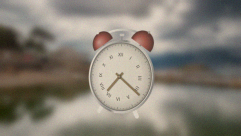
**7:21**
